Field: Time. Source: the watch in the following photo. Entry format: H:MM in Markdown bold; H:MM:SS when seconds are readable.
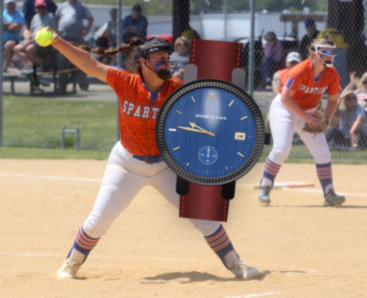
**9:46**
